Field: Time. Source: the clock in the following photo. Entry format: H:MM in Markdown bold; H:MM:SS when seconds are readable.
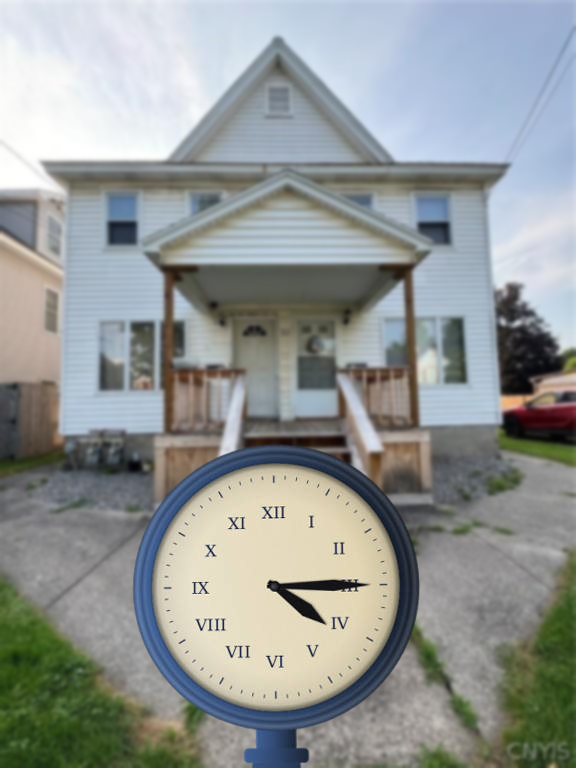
**4:15**
